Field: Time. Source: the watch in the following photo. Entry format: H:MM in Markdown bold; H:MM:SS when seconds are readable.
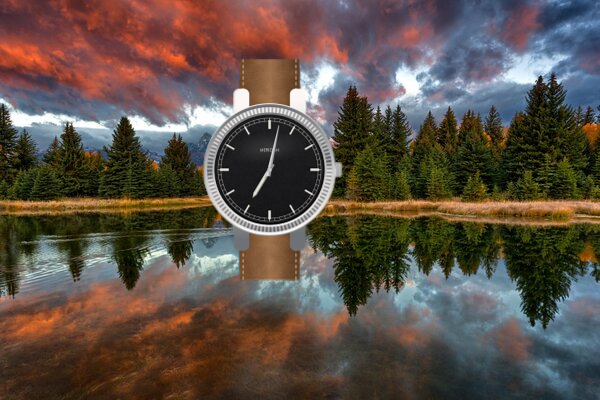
**7:02**
